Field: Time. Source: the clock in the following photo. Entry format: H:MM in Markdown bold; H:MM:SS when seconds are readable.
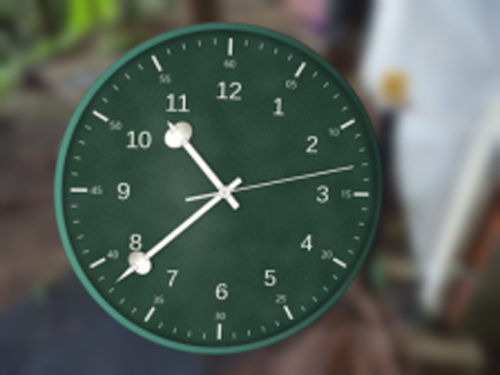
**10:38:13**
